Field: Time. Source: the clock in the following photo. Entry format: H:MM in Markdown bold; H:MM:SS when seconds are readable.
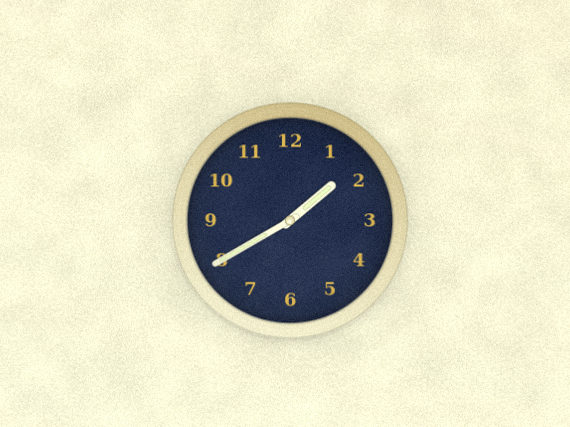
**1:40**
